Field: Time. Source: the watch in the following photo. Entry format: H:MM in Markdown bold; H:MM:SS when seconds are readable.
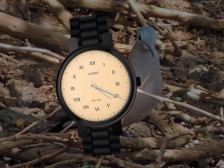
**4:20**
